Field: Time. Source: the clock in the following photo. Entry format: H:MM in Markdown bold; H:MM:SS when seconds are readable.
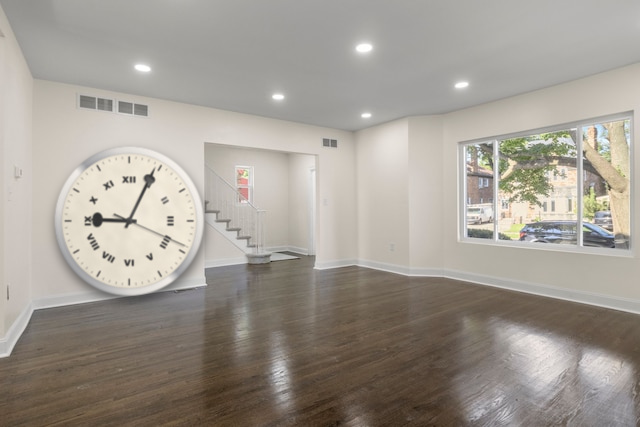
**9:04:19**
